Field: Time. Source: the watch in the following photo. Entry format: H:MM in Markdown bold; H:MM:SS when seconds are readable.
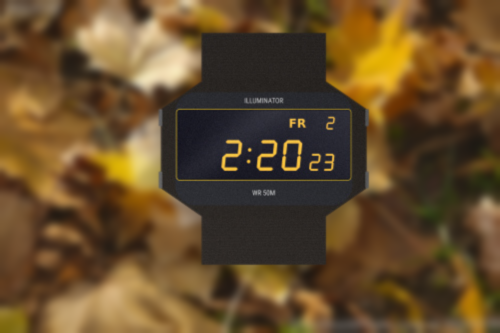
**2:20:23**
